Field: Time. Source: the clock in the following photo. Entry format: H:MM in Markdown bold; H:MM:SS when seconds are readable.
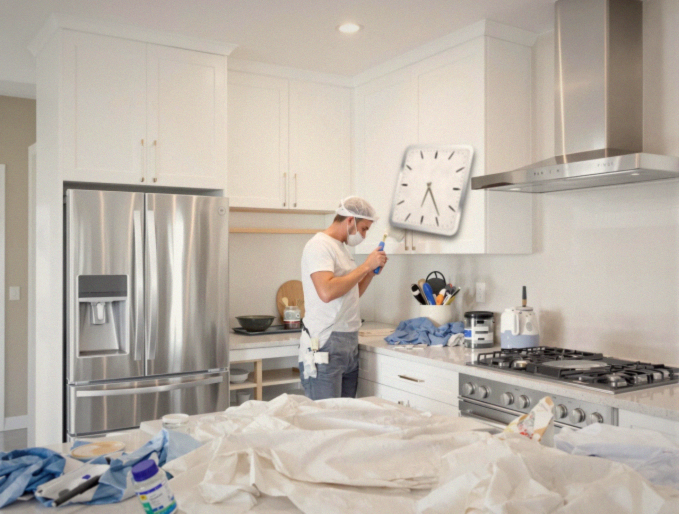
**6:24**
